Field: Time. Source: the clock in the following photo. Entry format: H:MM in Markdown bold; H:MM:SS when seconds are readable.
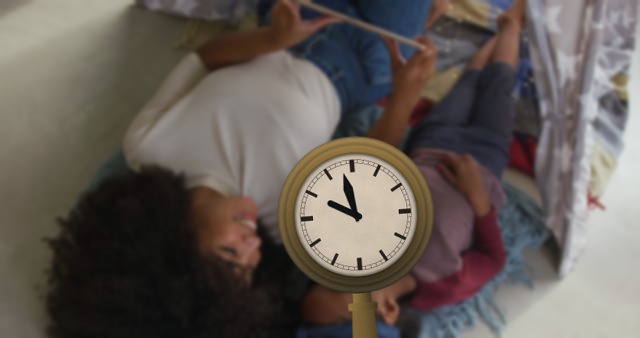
**9:58**
